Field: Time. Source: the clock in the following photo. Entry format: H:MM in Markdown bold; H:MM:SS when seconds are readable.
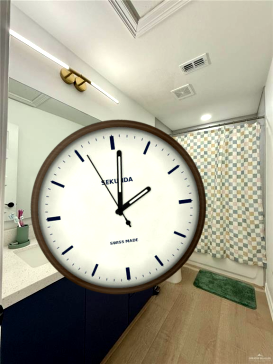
**2:00:56**
